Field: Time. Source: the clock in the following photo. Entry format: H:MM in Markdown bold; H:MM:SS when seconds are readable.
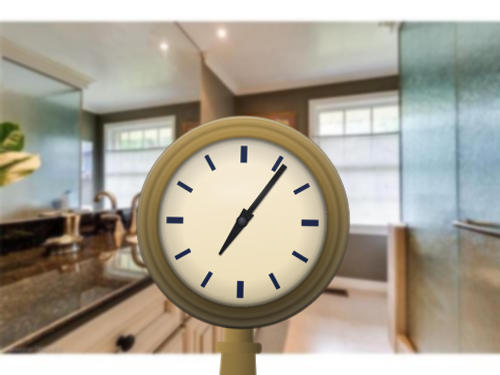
**7:06**
